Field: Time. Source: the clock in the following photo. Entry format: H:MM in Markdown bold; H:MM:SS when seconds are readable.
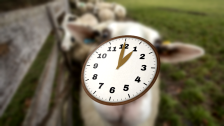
**1:00**
